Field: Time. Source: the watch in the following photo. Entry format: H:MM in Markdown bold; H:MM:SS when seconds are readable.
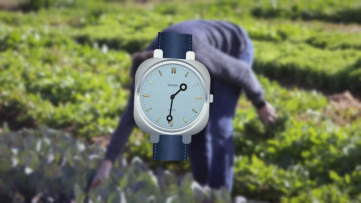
**1:31**
